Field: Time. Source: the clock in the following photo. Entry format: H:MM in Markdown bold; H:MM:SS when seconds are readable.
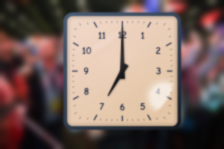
**7:00**
